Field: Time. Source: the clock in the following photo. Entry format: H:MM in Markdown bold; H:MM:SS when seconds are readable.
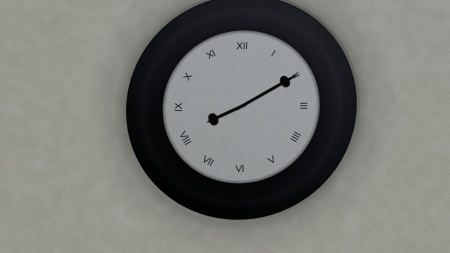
**8:10**
